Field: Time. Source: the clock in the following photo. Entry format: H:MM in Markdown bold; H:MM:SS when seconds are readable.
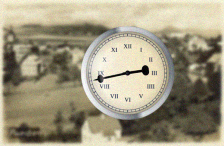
**2:43**
